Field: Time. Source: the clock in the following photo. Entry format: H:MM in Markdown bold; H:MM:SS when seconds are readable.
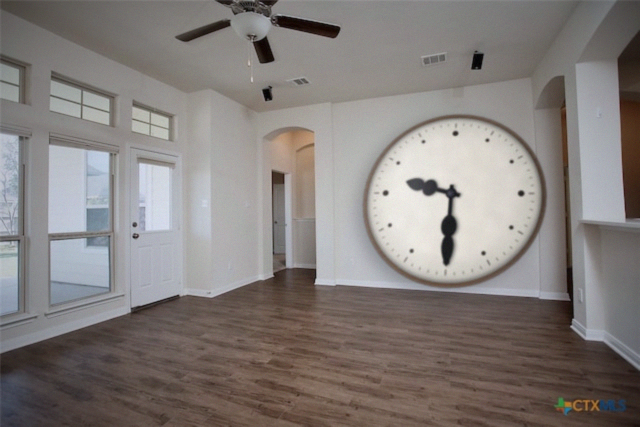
**9:30**
